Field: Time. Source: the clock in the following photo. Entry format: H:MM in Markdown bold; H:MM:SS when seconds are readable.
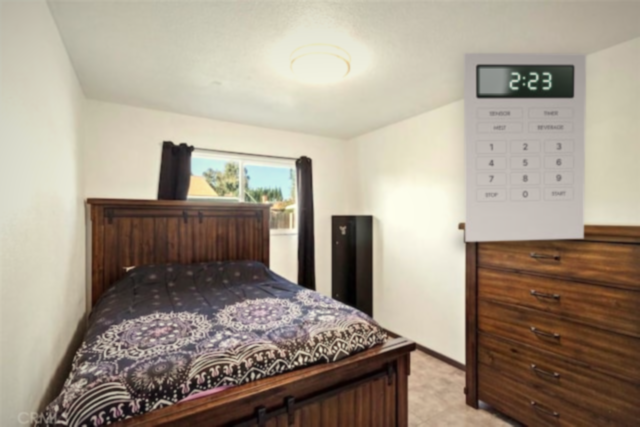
**2:23**
